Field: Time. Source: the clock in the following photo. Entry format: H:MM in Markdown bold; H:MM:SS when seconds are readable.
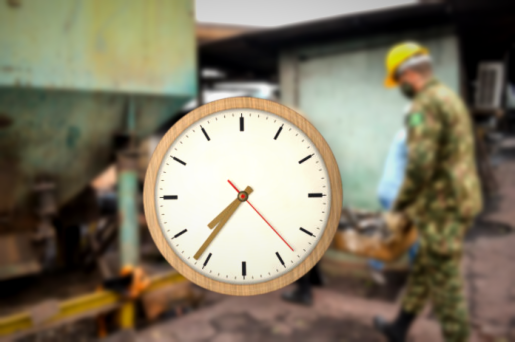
**7:36:23**
